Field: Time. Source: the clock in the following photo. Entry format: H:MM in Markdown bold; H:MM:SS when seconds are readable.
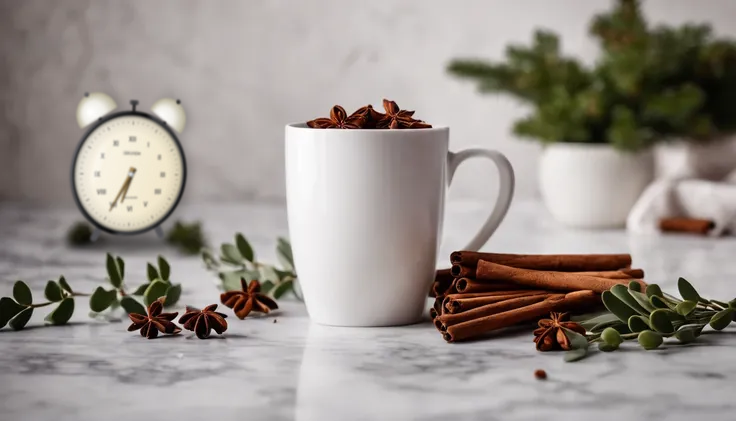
**6:35**
